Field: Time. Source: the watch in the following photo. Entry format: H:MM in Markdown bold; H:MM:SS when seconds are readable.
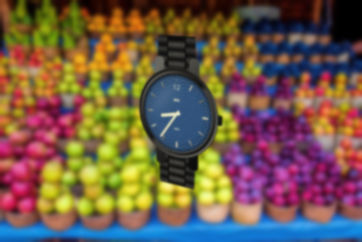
**8:36**
